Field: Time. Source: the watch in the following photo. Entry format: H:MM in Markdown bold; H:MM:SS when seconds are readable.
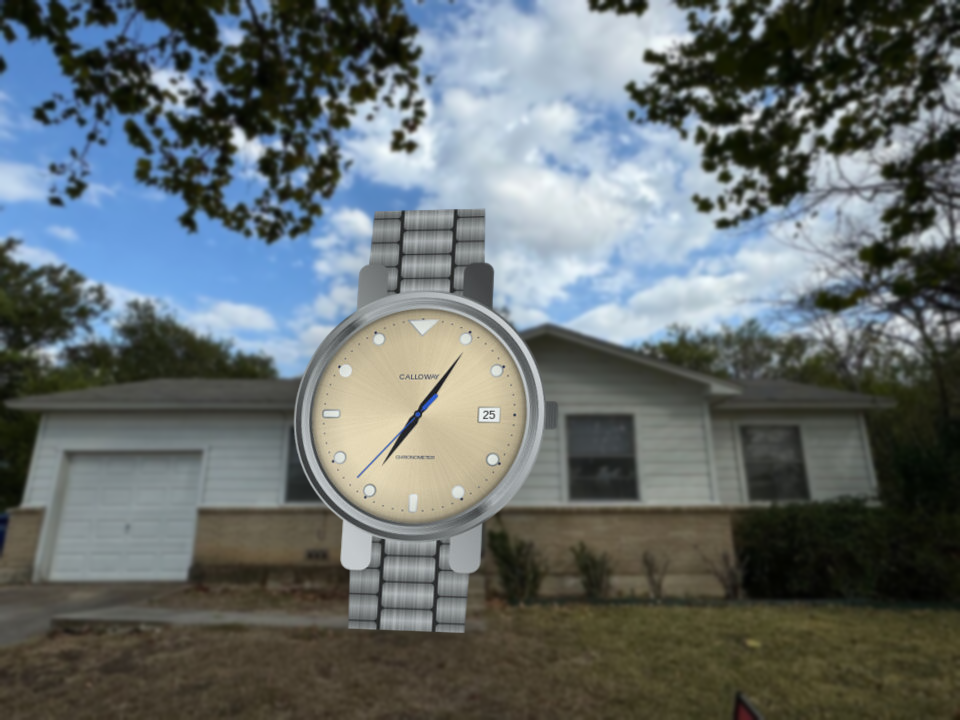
**7:05:37**
